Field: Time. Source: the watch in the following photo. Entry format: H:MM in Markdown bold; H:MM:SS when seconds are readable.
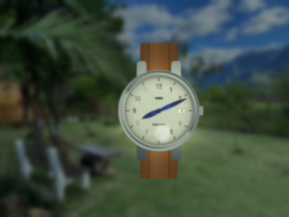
**8:11**
